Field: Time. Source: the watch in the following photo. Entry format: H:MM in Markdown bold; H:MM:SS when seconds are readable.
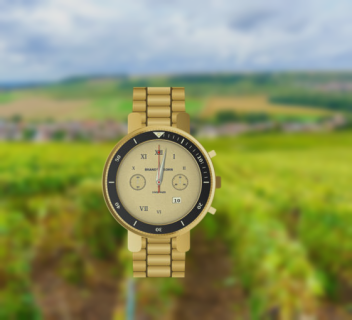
**12:02**
